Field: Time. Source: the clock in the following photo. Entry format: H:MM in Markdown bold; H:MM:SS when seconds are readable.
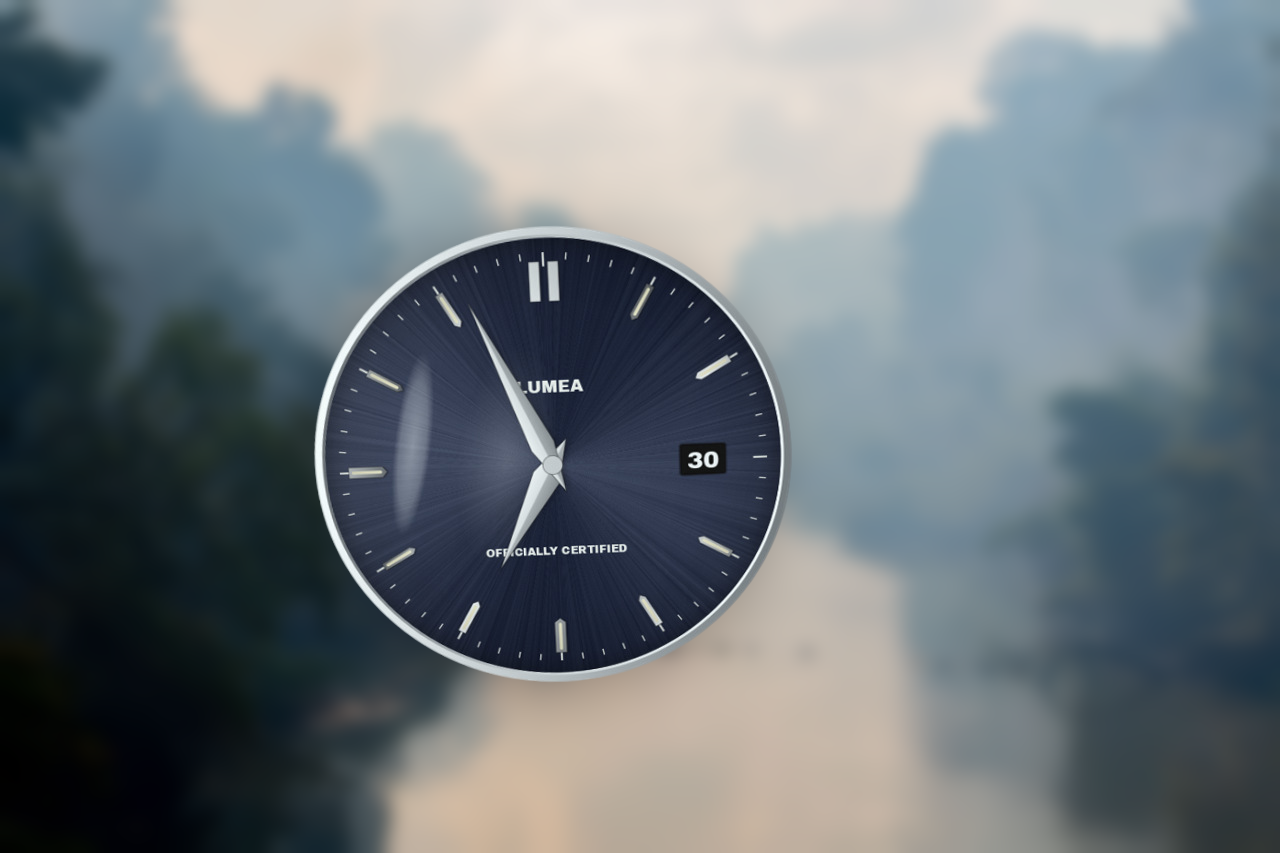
**6:56**
